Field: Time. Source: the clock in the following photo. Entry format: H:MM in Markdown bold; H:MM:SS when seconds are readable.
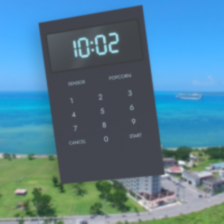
**10:02**
